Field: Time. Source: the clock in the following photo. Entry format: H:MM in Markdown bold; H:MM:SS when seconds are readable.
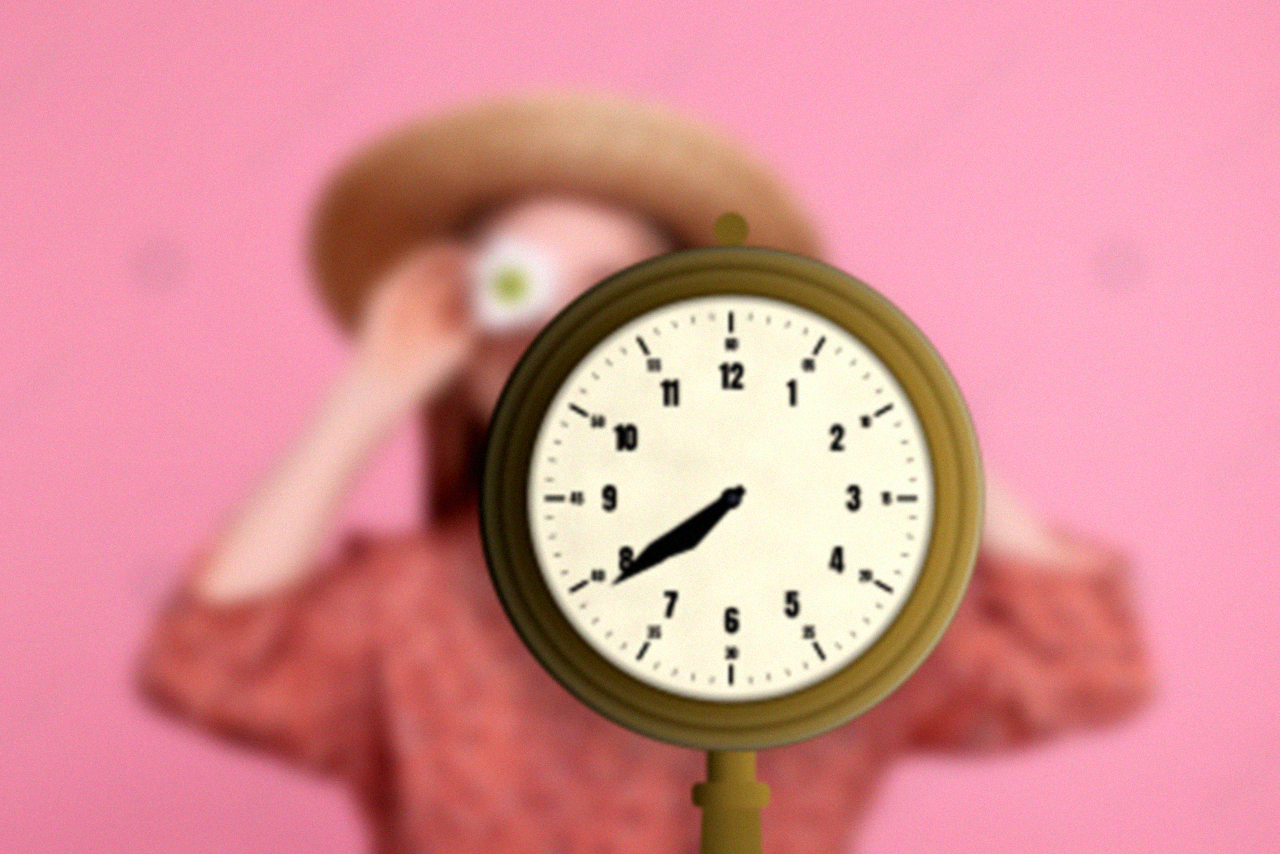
**7:39**
